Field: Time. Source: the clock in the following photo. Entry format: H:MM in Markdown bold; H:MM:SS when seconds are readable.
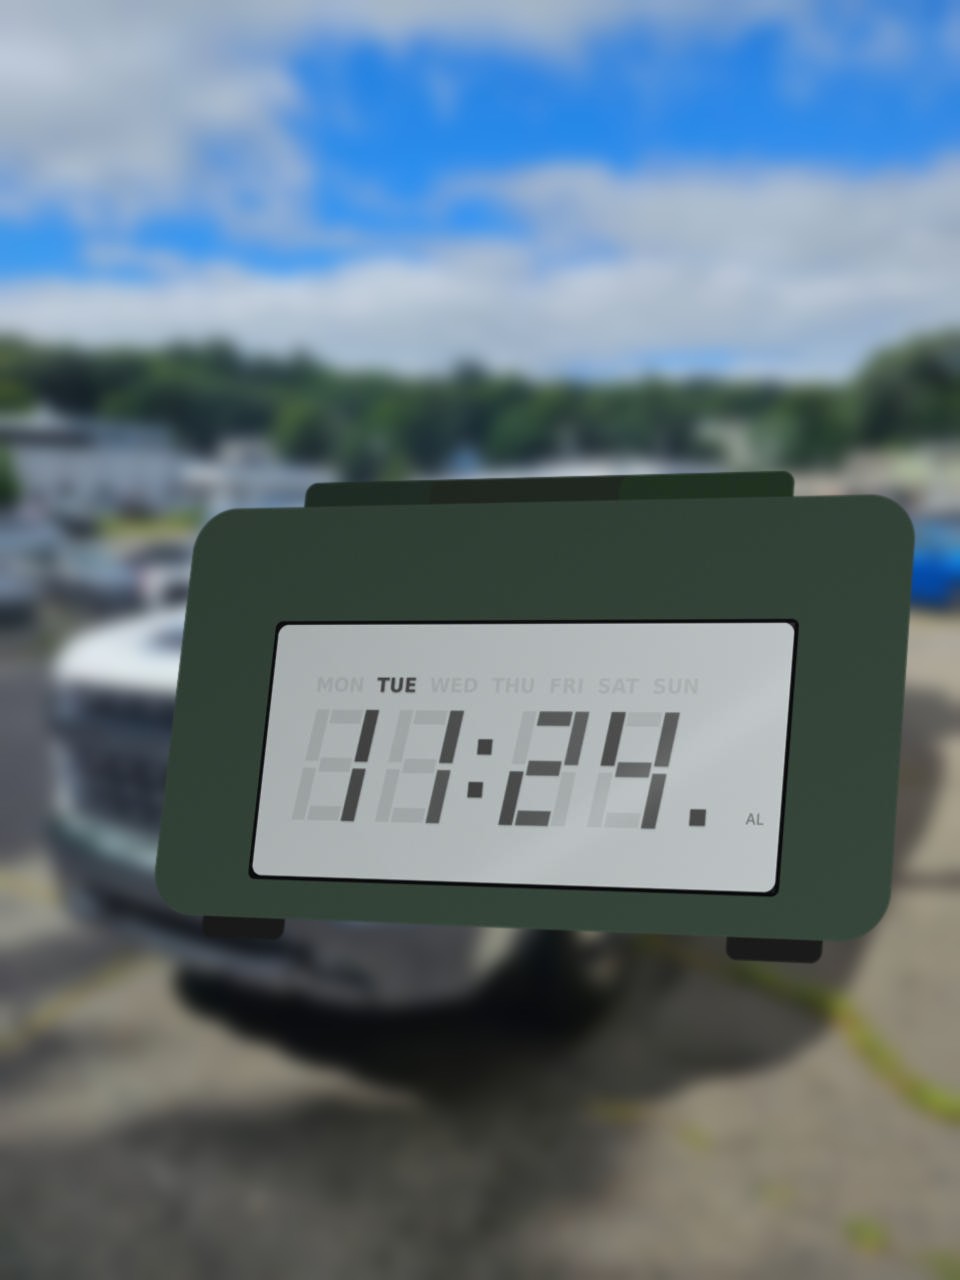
**11:24**
